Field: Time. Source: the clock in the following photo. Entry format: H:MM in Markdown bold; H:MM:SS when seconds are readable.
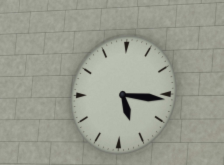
**5:16**
